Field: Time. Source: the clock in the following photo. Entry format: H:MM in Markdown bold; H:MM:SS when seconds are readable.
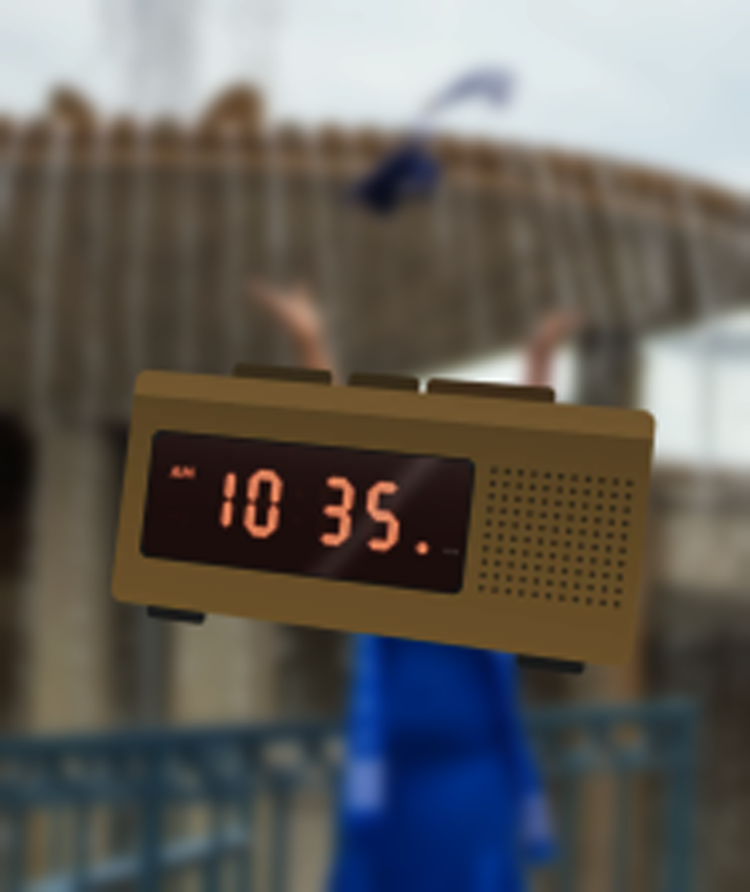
**10:35**
